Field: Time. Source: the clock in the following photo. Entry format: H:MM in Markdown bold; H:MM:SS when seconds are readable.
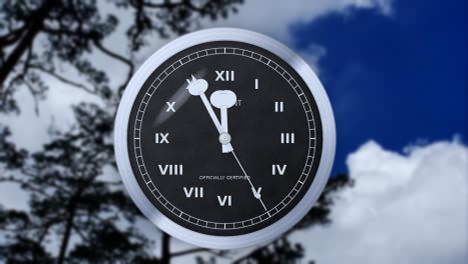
**11:55:25**
